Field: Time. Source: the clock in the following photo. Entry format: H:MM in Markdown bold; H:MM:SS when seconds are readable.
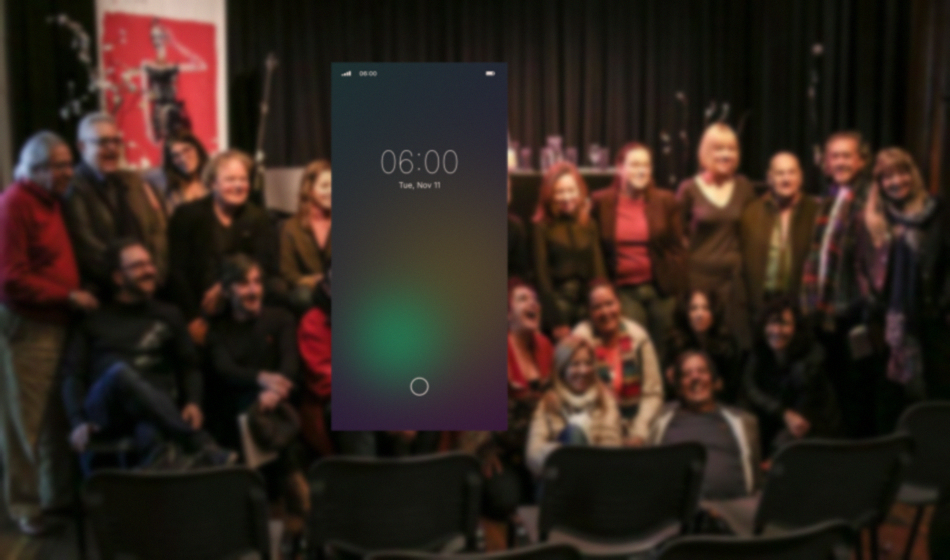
**6:00**
